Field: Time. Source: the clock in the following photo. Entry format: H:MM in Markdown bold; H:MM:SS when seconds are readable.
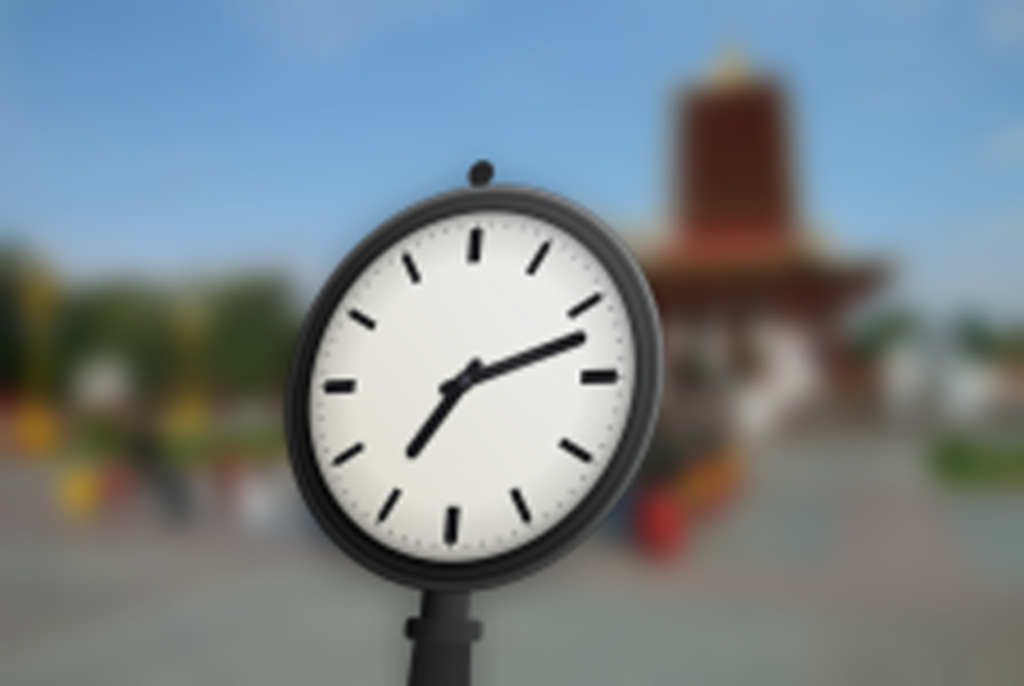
**7:12**
